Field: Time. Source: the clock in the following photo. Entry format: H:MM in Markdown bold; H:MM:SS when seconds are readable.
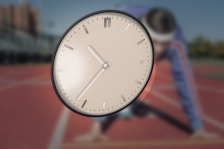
**10:37**
